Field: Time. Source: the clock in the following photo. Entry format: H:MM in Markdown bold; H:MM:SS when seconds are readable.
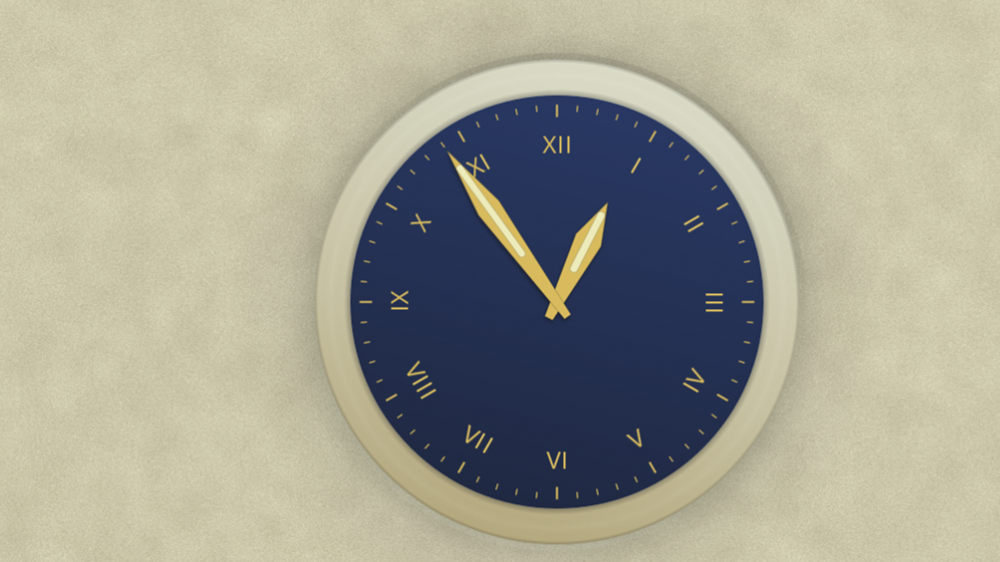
**12:54**
